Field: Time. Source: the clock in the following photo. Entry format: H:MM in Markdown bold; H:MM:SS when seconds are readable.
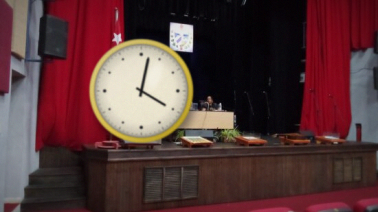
**4:02**
